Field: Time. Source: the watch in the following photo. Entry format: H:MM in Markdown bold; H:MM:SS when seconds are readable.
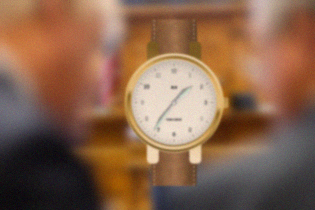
**1:36**
